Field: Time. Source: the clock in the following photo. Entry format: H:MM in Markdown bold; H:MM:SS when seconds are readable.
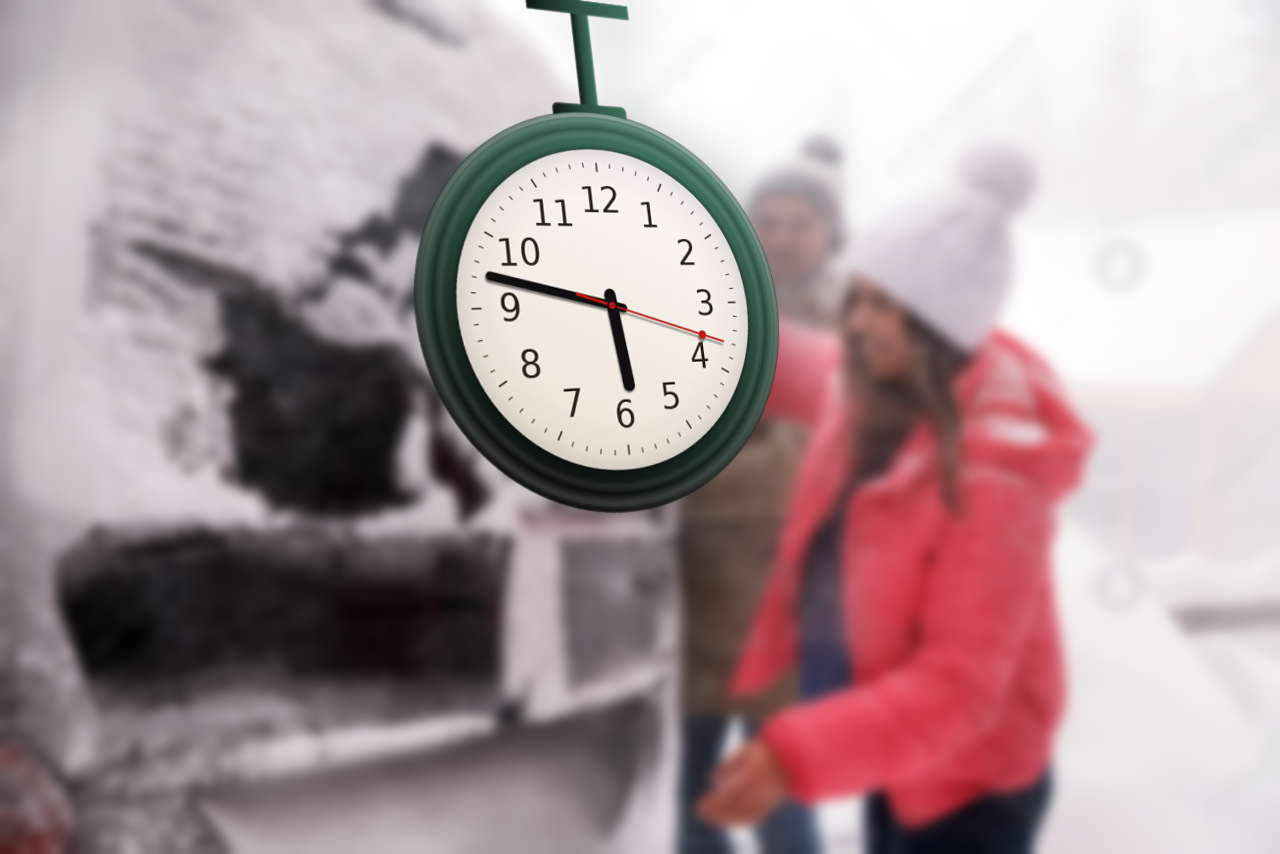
**5:47:18**
